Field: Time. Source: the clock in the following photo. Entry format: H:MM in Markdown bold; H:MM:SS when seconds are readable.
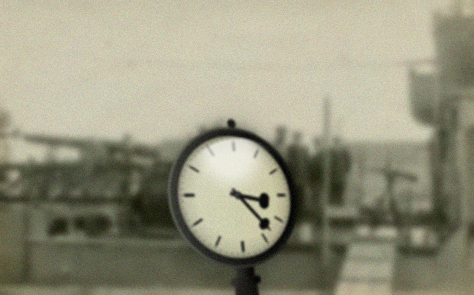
**3:23**
